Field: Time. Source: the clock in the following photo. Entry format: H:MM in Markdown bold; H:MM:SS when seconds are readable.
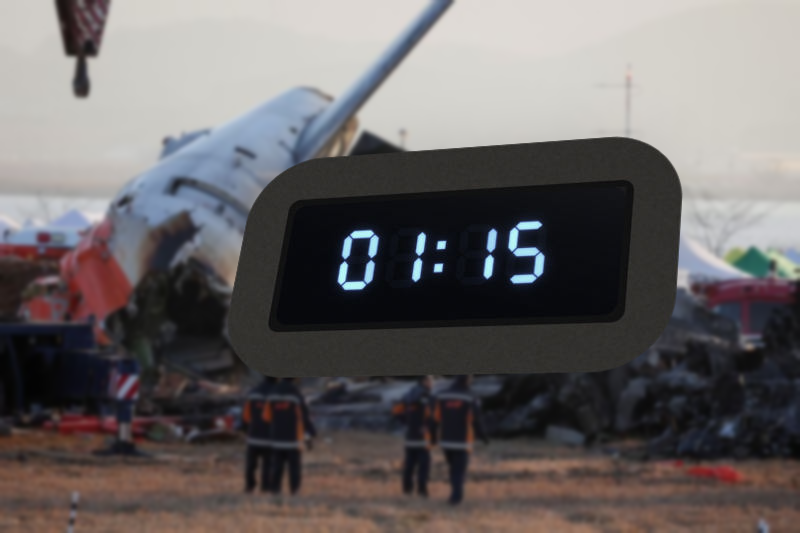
**1:15**
